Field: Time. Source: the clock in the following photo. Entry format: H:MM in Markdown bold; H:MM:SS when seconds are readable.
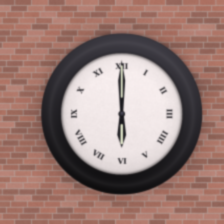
**6:00**
